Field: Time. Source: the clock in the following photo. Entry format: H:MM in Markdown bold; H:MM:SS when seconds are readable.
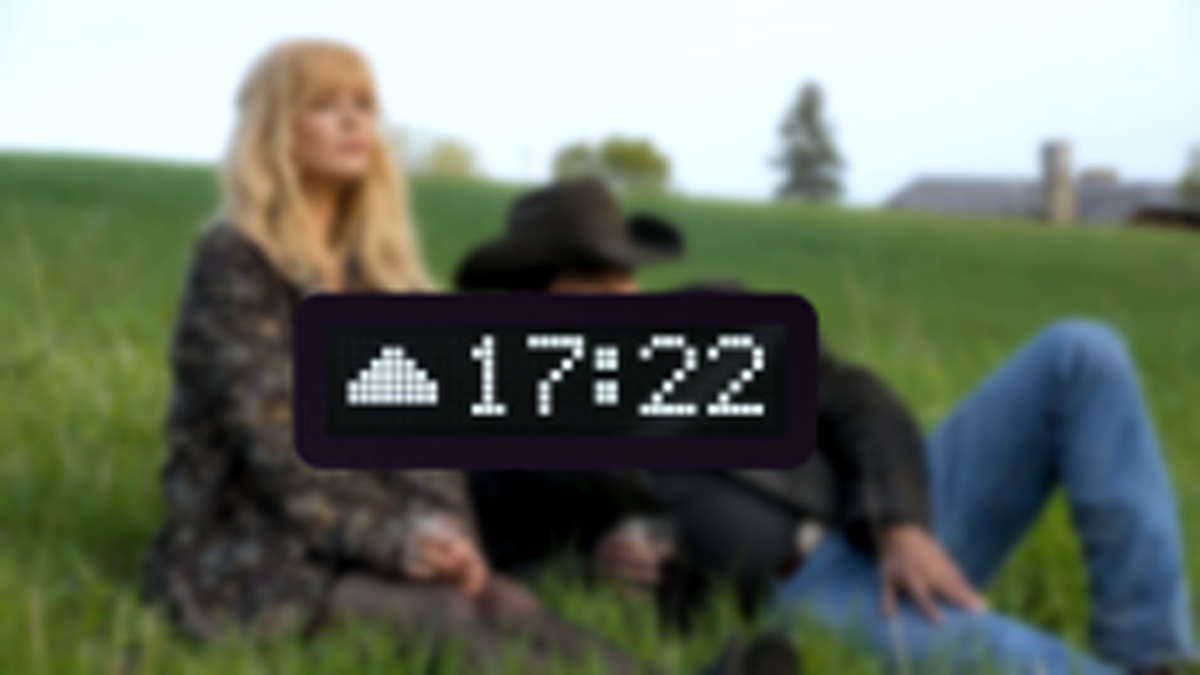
**17:22**
